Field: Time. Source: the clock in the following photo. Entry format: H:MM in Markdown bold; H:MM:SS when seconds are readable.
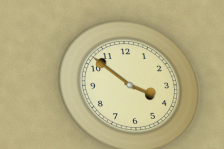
**3:52**
